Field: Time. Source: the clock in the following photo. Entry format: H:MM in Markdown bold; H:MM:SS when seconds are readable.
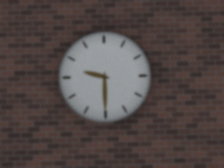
**9:30**
